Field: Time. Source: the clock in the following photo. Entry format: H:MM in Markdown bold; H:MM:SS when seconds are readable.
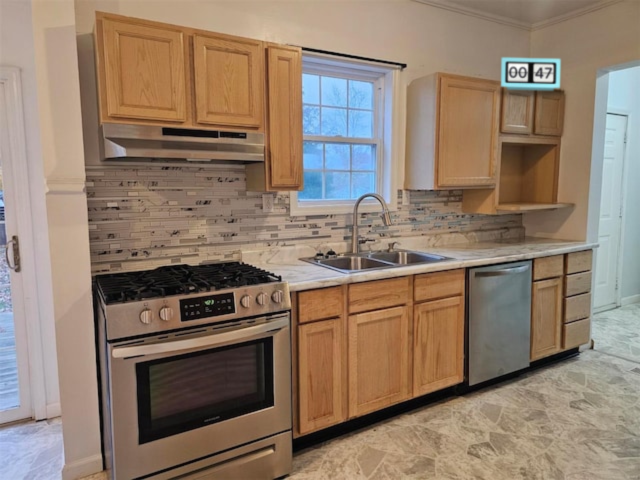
**0:47**
